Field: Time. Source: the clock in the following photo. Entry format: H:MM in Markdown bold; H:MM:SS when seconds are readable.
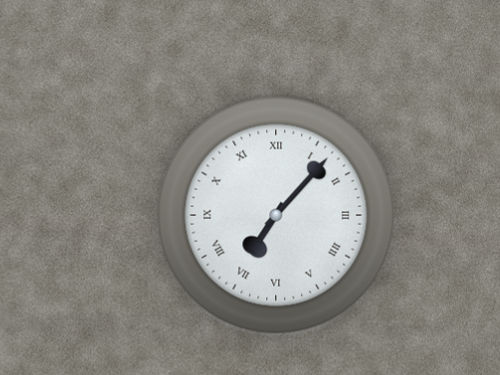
**7:07**
